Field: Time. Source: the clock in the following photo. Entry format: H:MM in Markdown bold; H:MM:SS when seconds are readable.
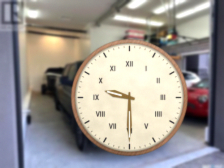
**9:30**
